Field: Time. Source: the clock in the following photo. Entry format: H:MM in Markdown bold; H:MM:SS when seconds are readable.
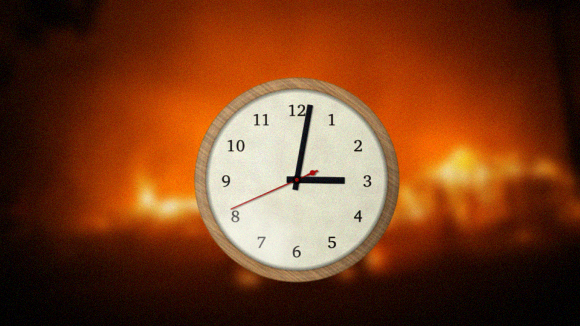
**3:01:41**
